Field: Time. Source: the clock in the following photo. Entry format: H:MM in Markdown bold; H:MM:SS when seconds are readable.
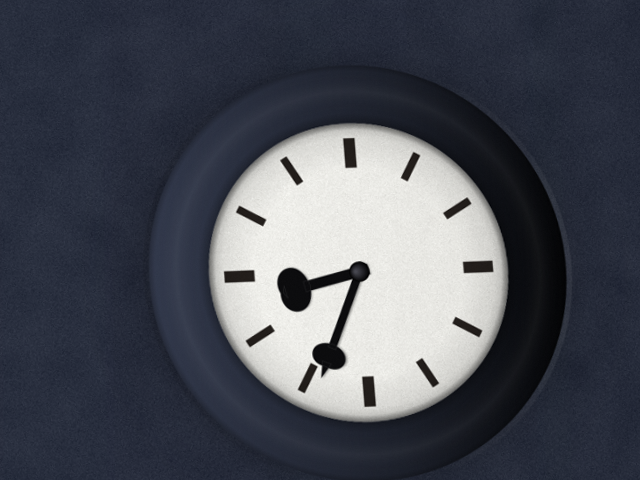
**8:34**
